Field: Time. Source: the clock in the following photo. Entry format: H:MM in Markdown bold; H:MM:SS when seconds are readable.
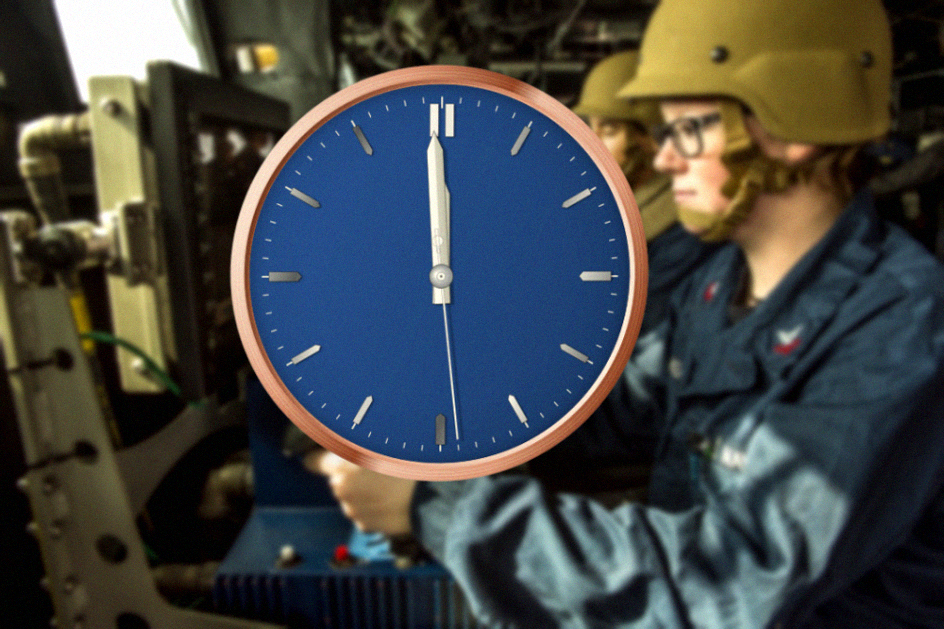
**11:59:29**
